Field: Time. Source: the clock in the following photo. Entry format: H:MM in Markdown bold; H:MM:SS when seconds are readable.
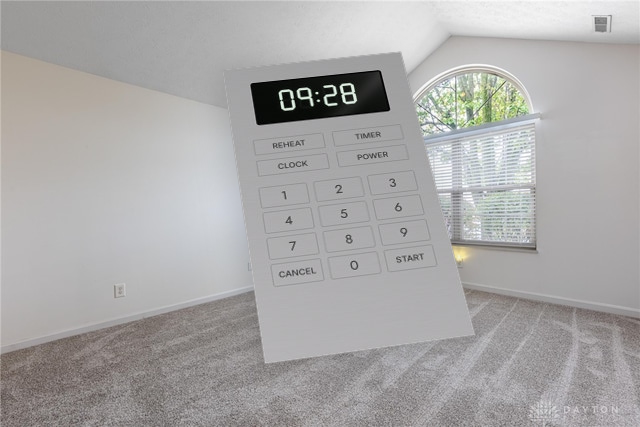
**9:28**
